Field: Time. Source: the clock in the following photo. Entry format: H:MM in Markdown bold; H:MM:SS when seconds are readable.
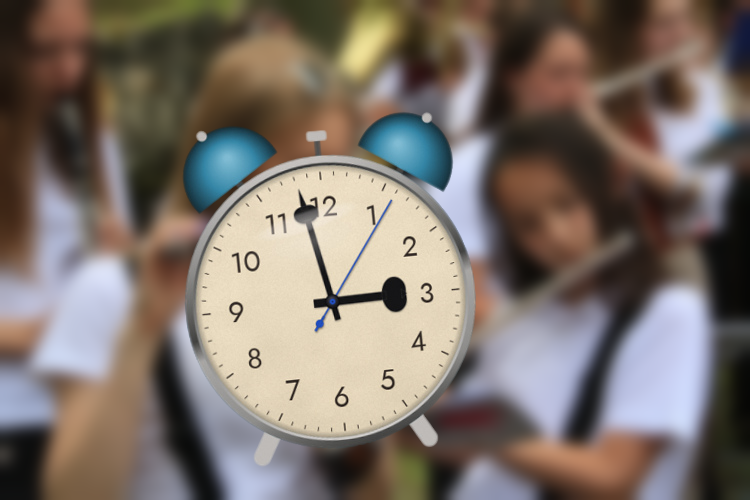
**2:58:06**
